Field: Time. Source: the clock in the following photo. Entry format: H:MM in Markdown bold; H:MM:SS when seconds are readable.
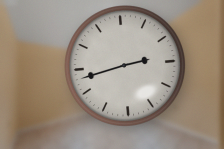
**2:43**
